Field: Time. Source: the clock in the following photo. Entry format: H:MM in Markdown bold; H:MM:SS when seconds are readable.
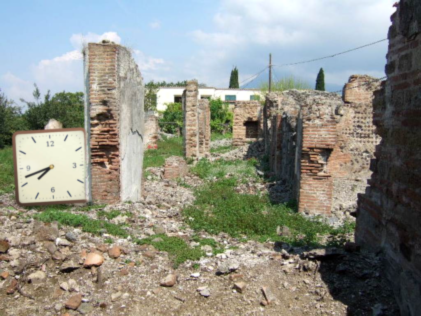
**7:42**
